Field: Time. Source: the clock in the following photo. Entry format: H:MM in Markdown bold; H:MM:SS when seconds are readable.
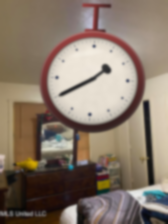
**1:40**
